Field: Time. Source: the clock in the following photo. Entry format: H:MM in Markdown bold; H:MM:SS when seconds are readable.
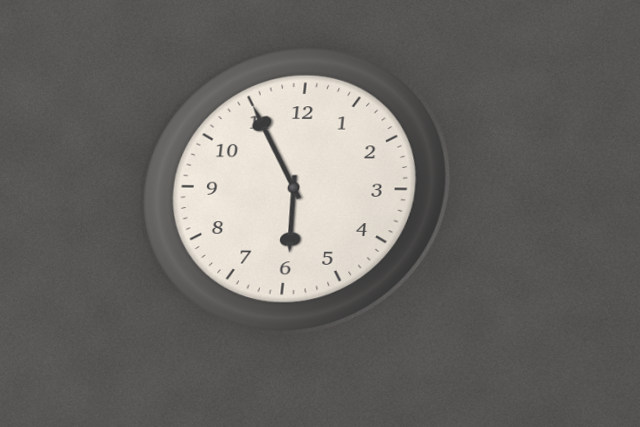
**5:55**
